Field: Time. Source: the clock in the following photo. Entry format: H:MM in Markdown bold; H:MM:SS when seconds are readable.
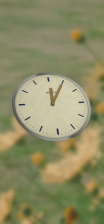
**12:05**
